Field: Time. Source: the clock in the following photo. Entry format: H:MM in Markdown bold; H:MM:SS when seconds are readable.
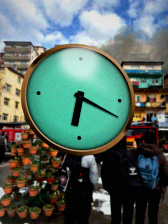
**6:19**
